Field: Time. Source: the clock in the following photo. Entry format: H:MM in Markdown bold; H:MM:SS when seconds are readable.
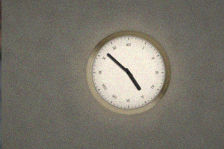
**4:52**
